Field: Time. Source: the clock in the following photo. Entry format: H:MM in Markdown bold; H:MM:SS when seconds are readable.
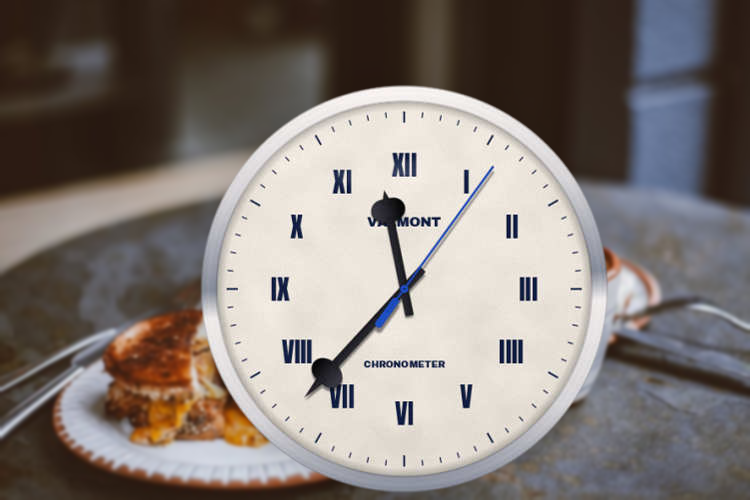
**11:37:06**
